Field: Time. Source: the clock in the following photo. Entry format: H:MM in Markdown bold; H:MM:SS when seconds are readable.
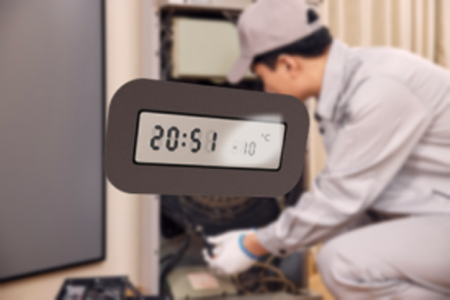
**20:51**
